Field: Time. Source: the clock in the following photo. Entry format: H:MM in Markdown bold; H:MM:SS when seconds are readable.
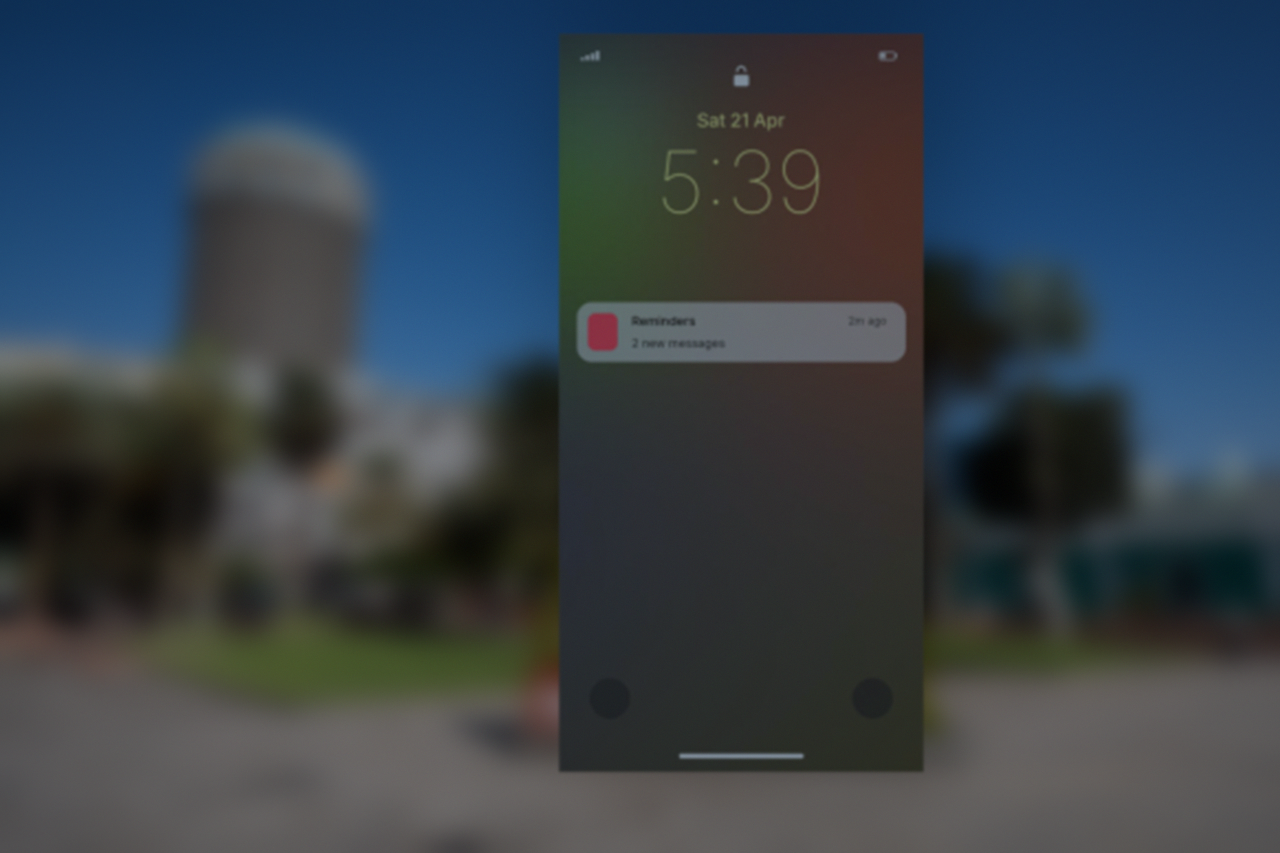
**5:39**
